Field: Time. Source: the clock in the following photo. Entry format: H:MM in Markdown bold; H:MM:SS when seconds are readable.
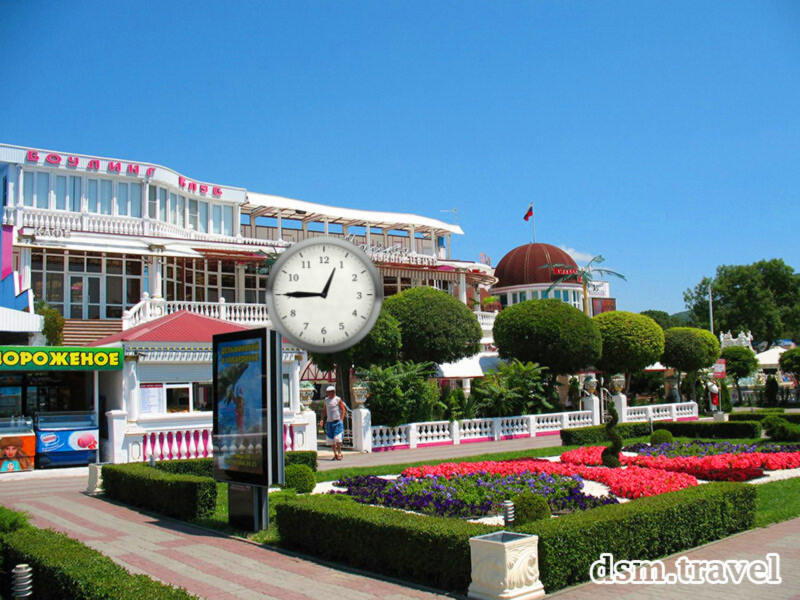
**12:45**
